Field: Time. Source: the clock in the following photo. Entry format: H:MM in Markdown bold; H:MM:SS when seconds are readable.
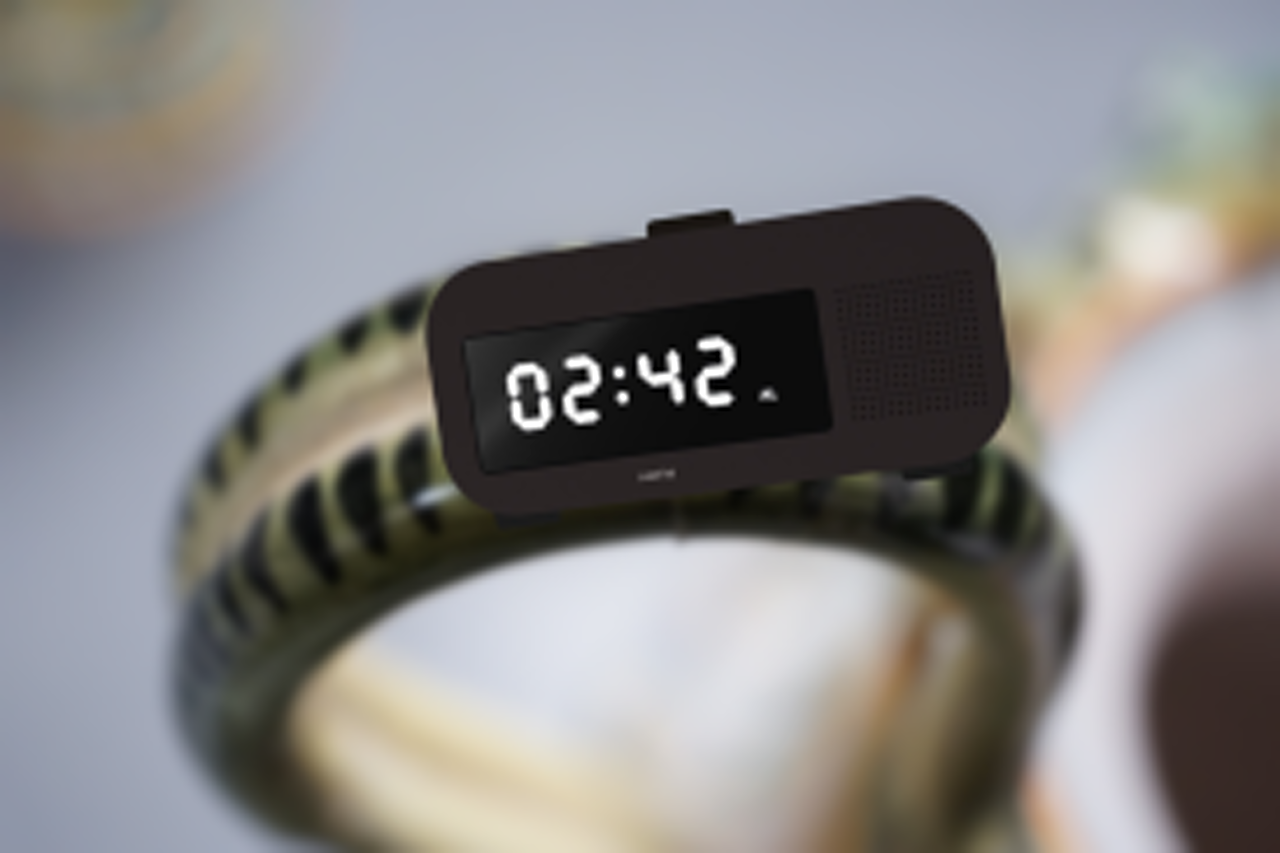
**2:42**
